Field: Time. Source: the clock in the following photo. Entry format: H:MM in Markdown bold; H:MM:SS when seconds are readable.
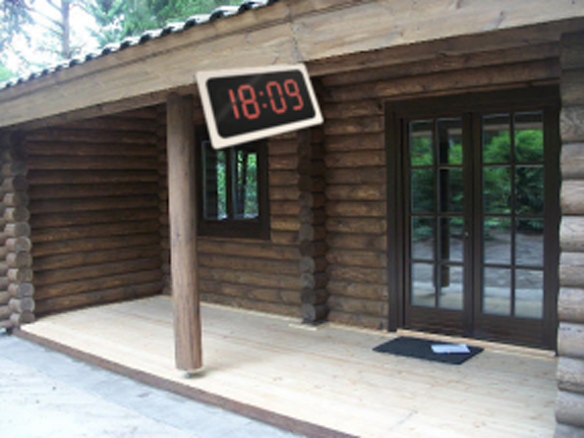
**18:09**
